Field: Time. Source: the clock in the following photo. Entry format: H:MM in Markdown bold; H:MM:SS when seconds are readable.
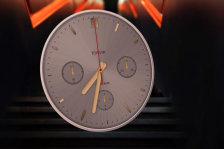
**7:33**
